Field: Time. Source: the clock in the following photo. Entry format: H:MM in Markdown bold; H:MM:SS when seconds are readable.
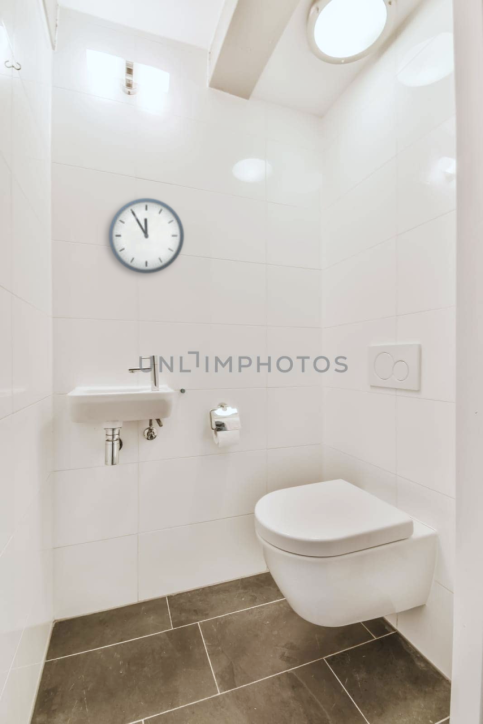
**11:55**
